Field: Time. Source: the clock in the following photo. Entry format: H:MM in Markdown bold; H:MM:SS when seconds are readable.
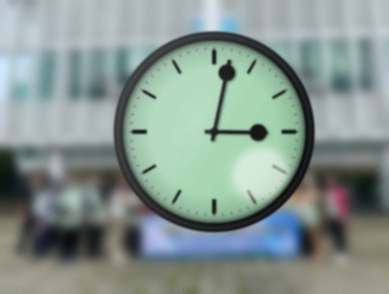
**3:02**
